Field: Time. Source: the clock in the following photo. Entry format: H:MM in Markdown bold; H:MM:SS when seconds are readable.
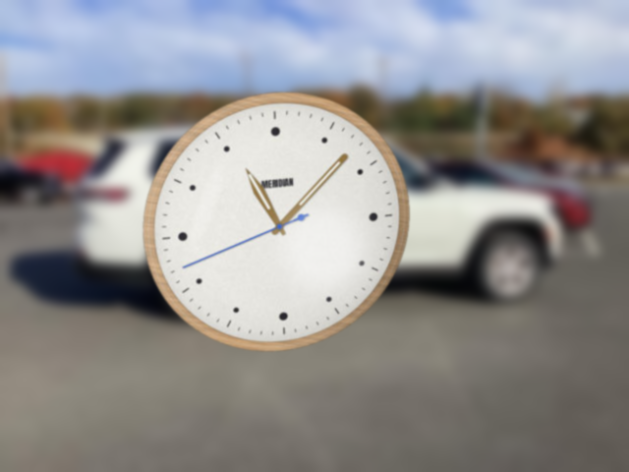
**11:07:42**
